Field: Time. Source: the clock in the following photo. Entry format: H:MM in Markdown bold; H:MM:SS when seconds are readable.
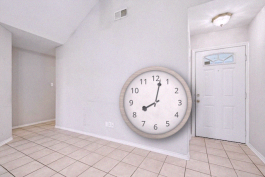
**8:02**
